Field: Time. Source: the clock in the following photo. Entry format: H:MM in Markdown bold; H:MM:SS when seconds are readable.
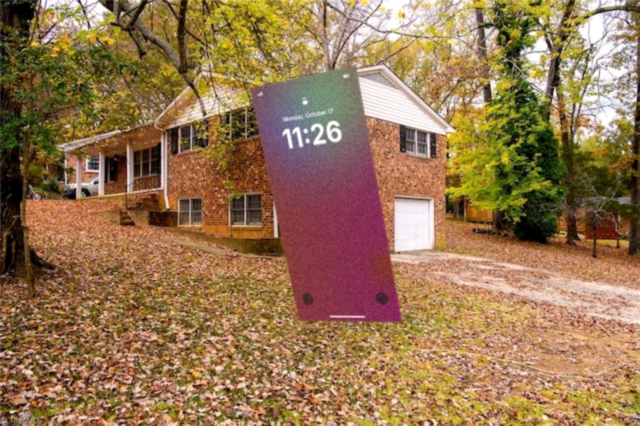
**11:26**
